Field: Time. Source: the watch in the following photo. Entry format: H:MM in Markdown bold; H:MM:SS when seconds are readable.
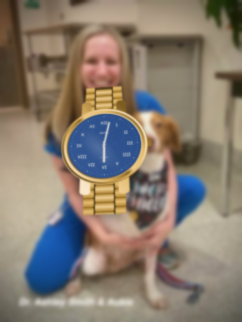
**6:02**
